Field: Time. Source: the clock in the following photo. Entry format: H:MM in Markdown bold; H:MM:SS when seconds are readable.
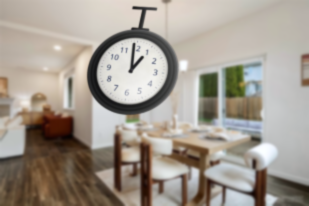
**12:59**
